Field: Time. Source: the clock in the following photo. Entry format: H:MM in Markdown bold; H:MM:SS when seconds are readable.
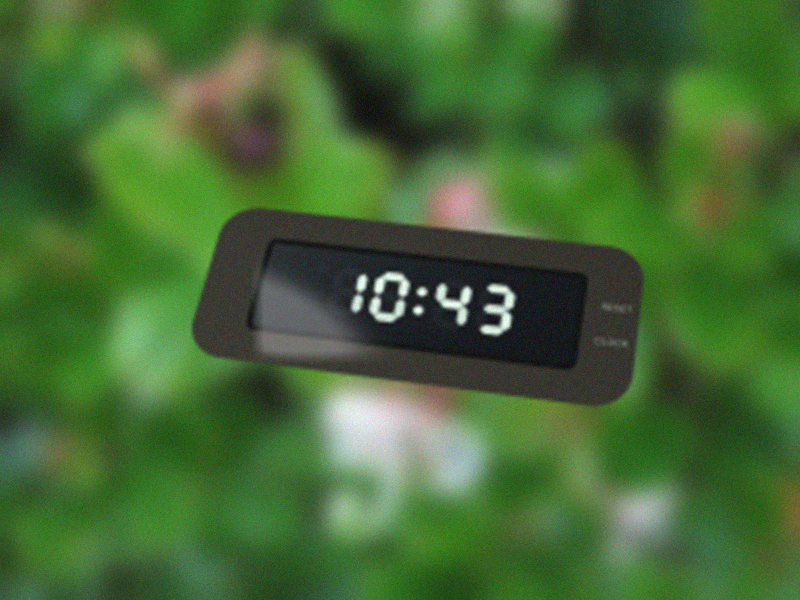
**10:43**
